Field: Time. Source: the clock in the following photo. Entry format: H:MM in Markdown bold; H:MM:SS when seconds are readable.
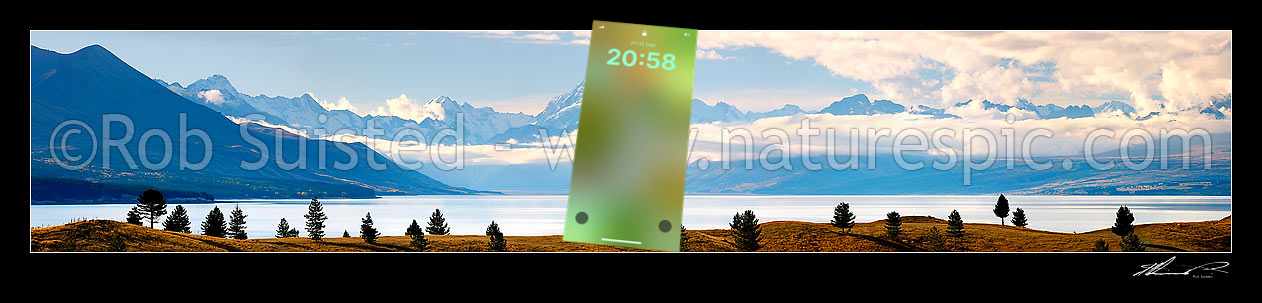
**20:58**
